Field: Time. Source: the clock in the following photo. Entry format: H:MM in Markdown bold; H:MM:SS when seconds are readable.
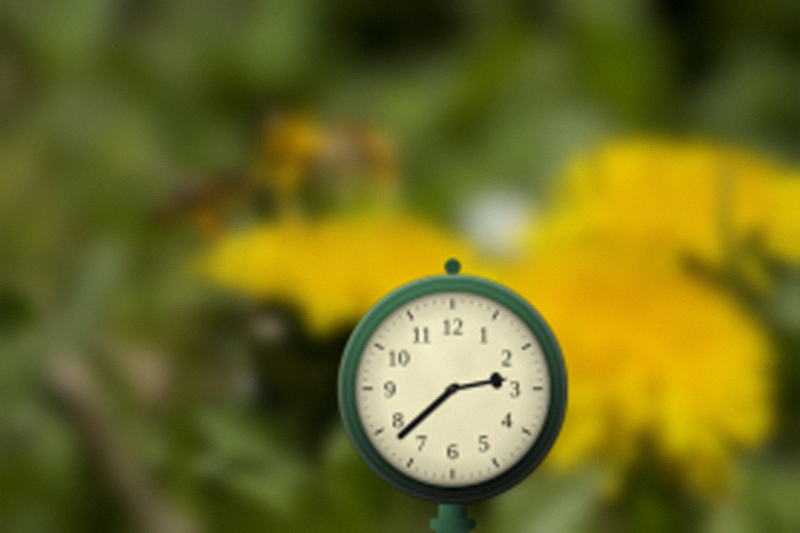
**2:38**
